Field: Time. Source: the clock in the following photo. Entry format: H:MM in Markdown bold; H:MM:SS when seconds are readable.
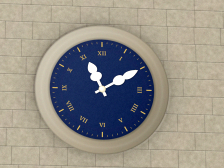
**11:10**
